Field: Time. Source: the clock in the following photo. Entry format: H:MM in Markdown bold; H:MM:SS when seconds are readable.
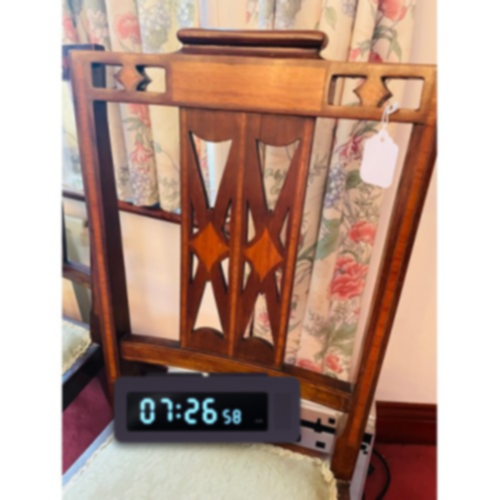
**7:26:58**
